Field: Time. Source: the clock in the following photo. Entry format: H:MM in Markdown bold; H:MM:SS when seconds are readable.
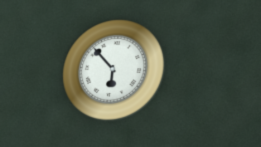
**5:52**
